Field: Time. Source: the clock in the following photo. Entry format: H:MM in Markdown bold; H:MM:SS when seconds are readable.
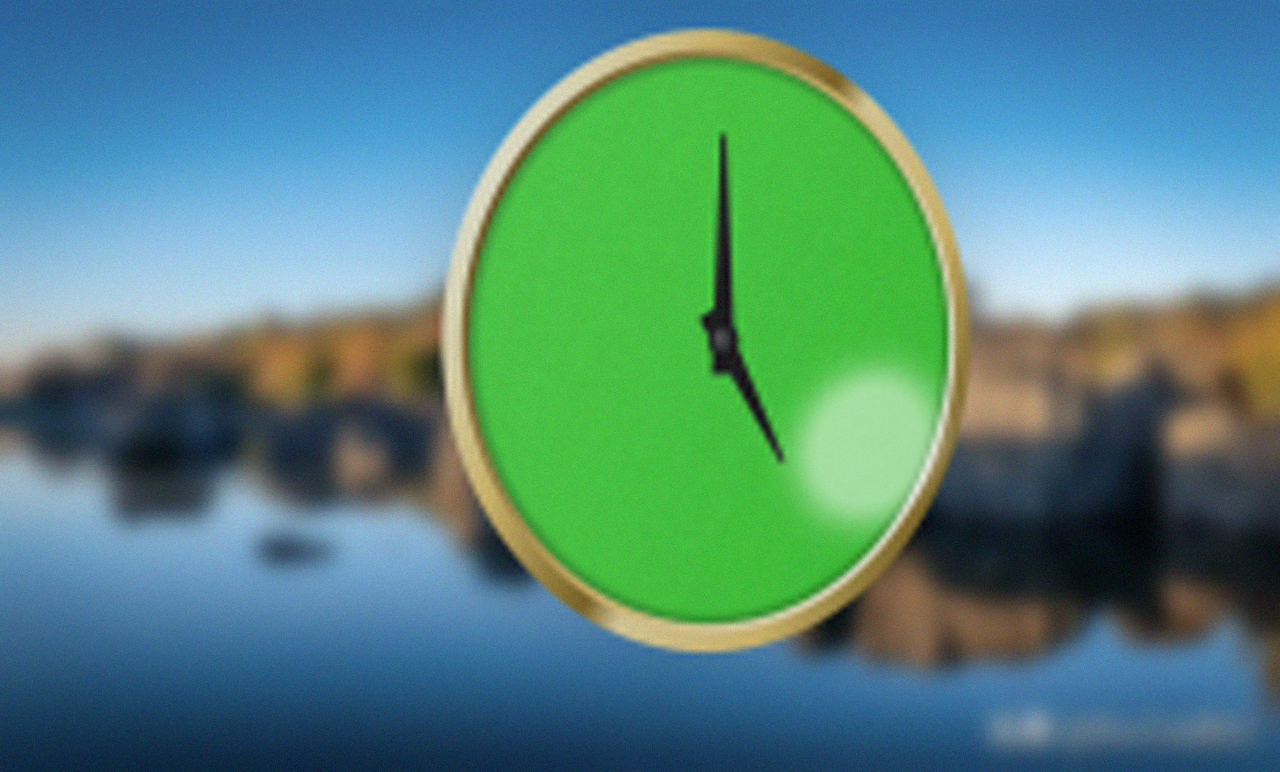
**5:00**
